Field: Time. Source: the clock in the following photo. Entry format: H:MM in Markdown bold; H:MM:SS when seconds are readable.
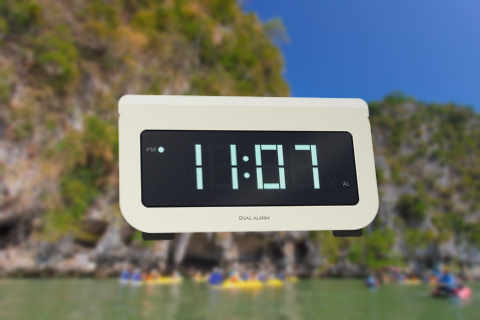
**11:07**
